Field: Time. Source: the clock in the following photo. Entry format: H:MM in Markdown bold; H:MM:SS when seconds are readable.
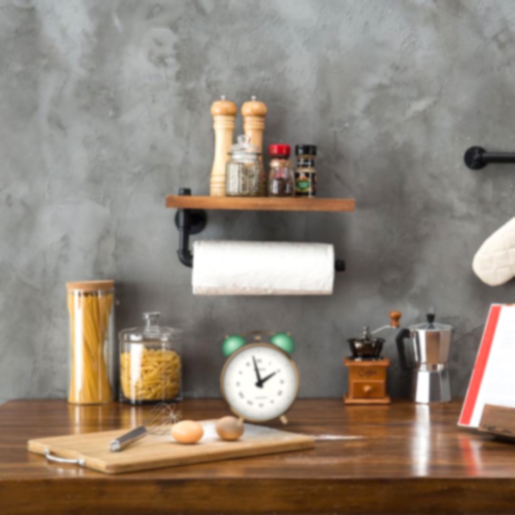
**1:58**
